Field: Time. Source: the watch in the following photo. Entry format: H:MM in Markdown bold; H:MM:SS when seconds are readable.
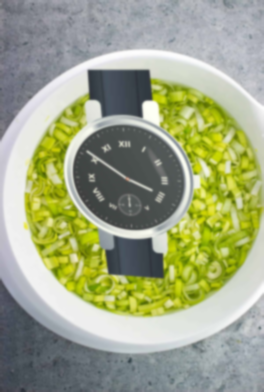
**3:51**
